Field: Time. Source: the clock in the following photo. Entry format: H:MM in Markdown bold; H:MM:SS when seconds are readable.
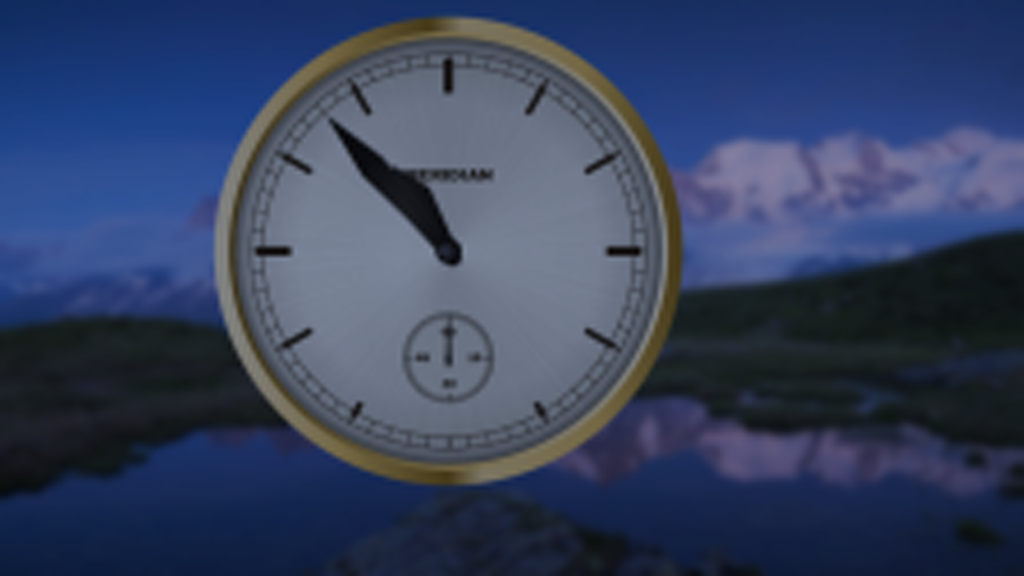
**10:53**
